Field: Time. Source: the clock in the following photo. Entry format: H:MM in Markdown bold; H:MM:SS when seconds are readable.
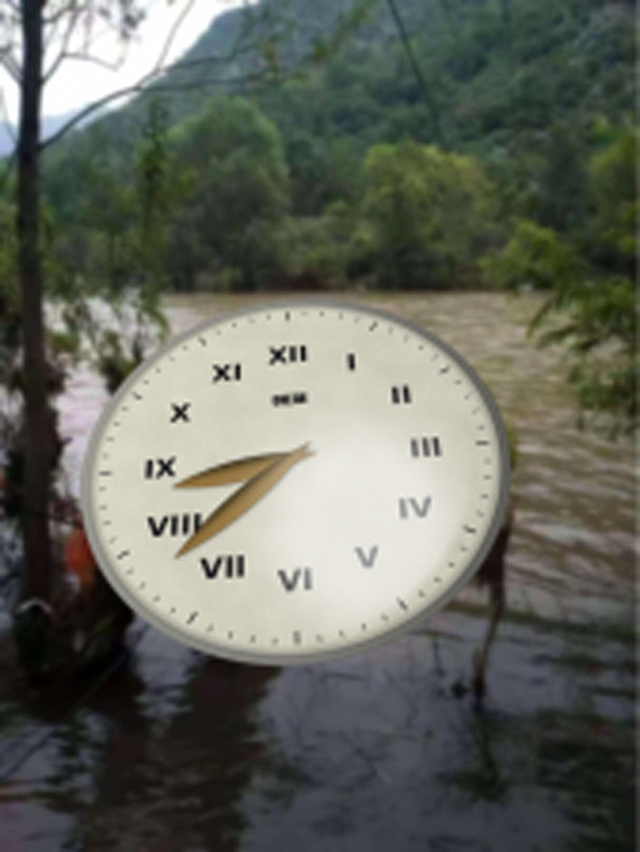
**8:38**
